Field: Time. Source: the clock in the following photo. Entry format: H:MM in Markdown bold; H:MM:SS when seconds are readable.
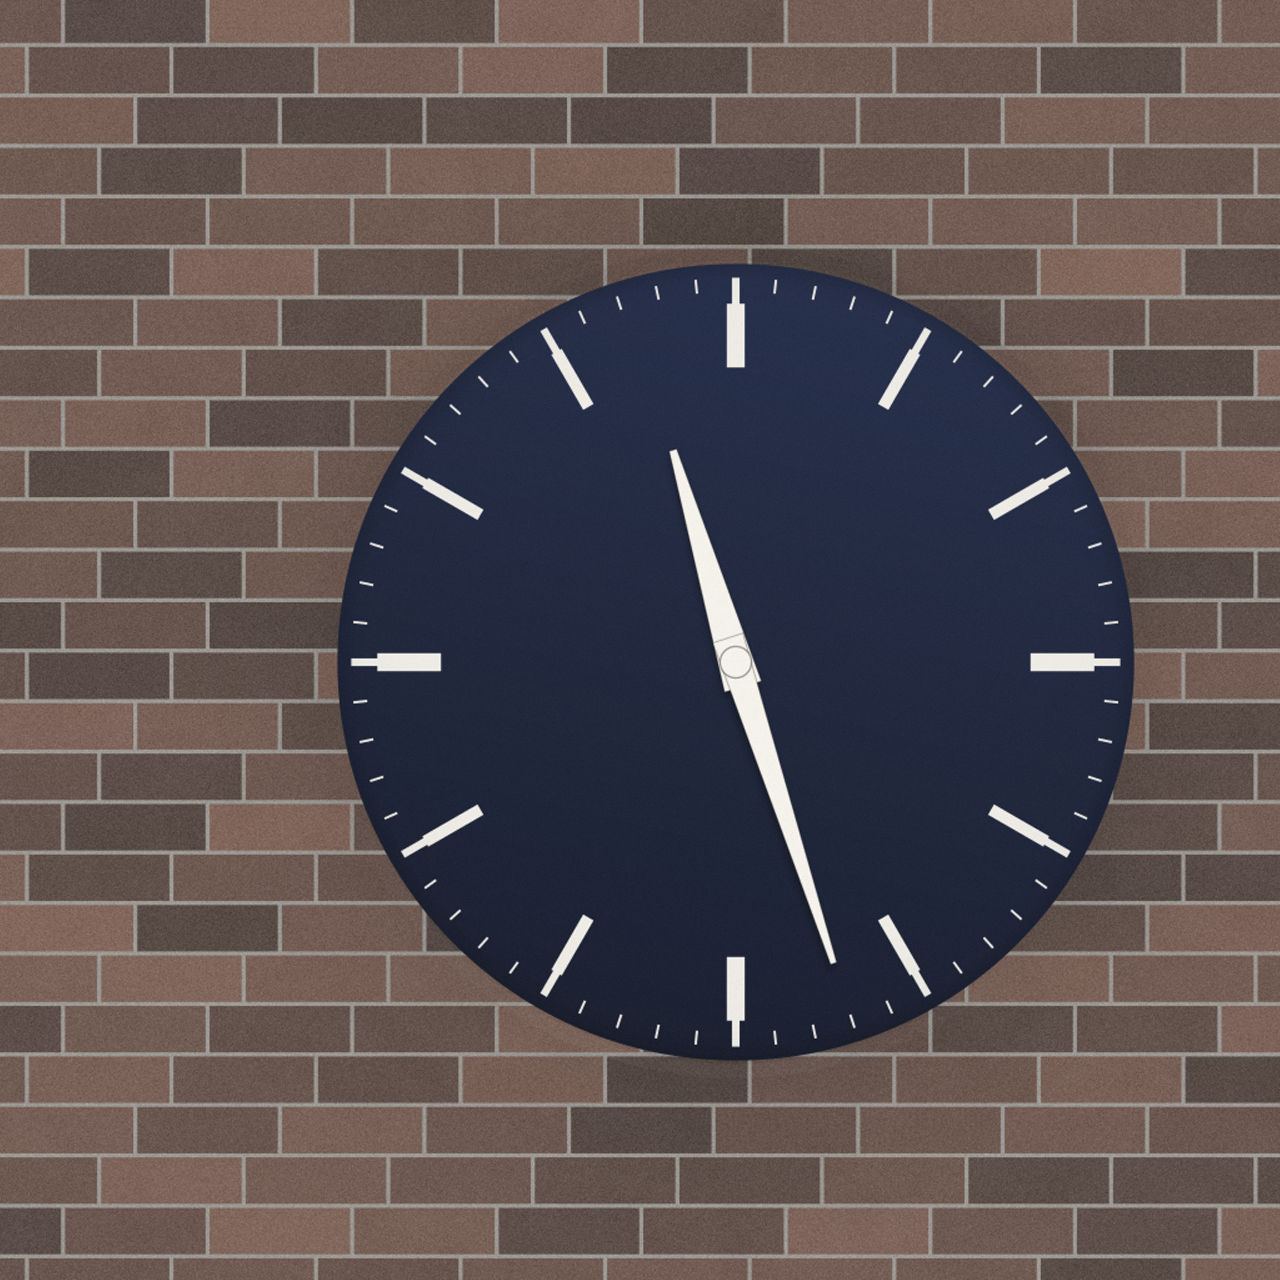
**11:27**
